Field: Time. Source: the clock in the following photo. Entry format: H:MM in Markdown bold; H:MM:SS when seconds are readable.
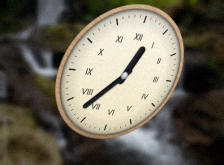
**12:37**
